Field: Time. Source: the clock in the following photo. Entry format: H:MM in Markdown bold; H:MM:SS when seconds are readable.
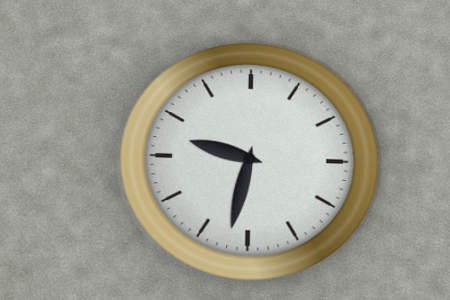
**9:32**
